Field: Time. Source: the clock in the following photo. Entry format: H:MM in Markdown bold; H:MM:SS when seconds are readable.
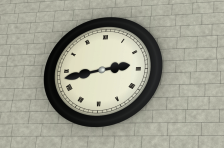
**2:43**
